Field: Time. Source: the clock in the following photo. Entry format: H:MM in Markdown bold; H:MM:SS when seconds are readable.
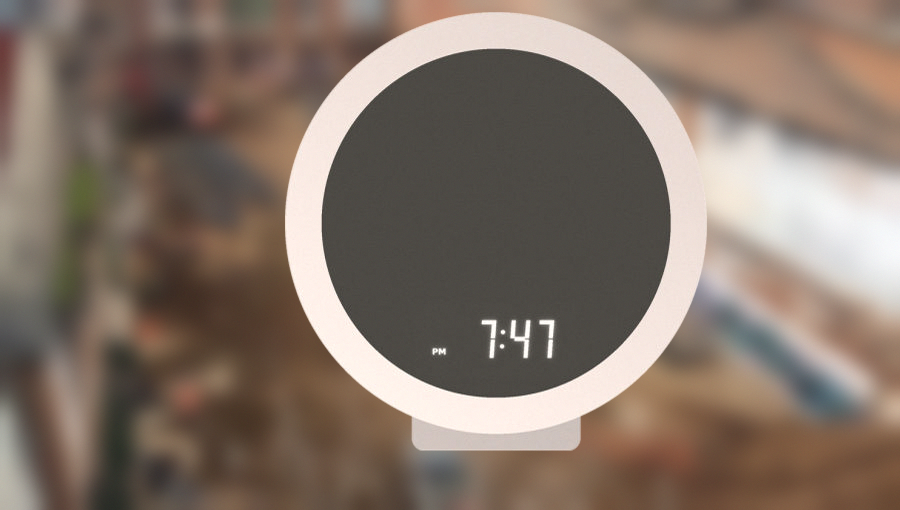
**7:47**
